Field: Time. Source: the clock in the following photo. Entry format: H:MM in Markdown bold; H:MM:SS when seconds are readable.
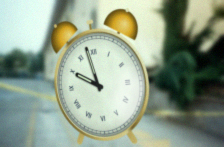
**9:58**
